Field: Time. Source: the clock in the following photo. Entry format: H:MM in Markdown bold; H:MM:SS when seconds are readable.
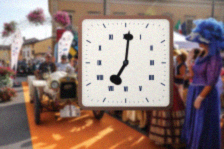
**7:01**
